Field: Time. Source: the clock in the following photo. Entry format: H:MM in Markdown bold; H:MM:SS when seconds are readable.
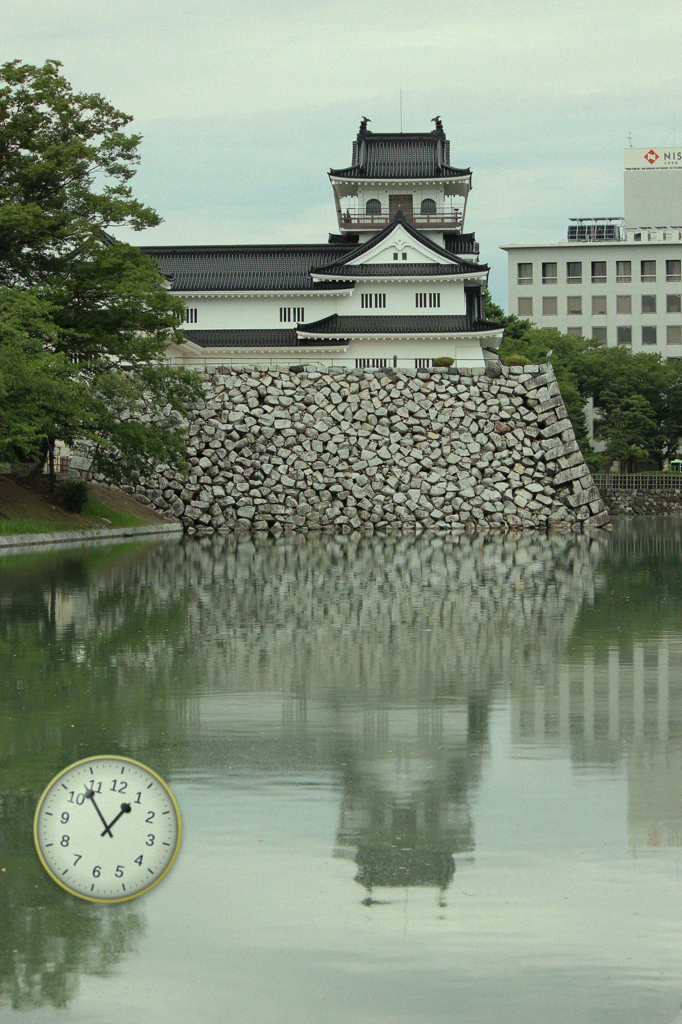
**12:53**
